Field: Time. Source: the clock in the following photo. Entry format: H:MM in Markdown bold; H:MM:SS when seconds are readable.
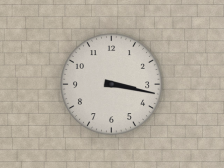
**3:17**
